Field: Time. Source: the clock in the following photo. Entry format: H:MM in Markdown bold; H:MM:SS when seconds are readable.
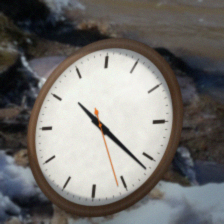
**10:21:26**
